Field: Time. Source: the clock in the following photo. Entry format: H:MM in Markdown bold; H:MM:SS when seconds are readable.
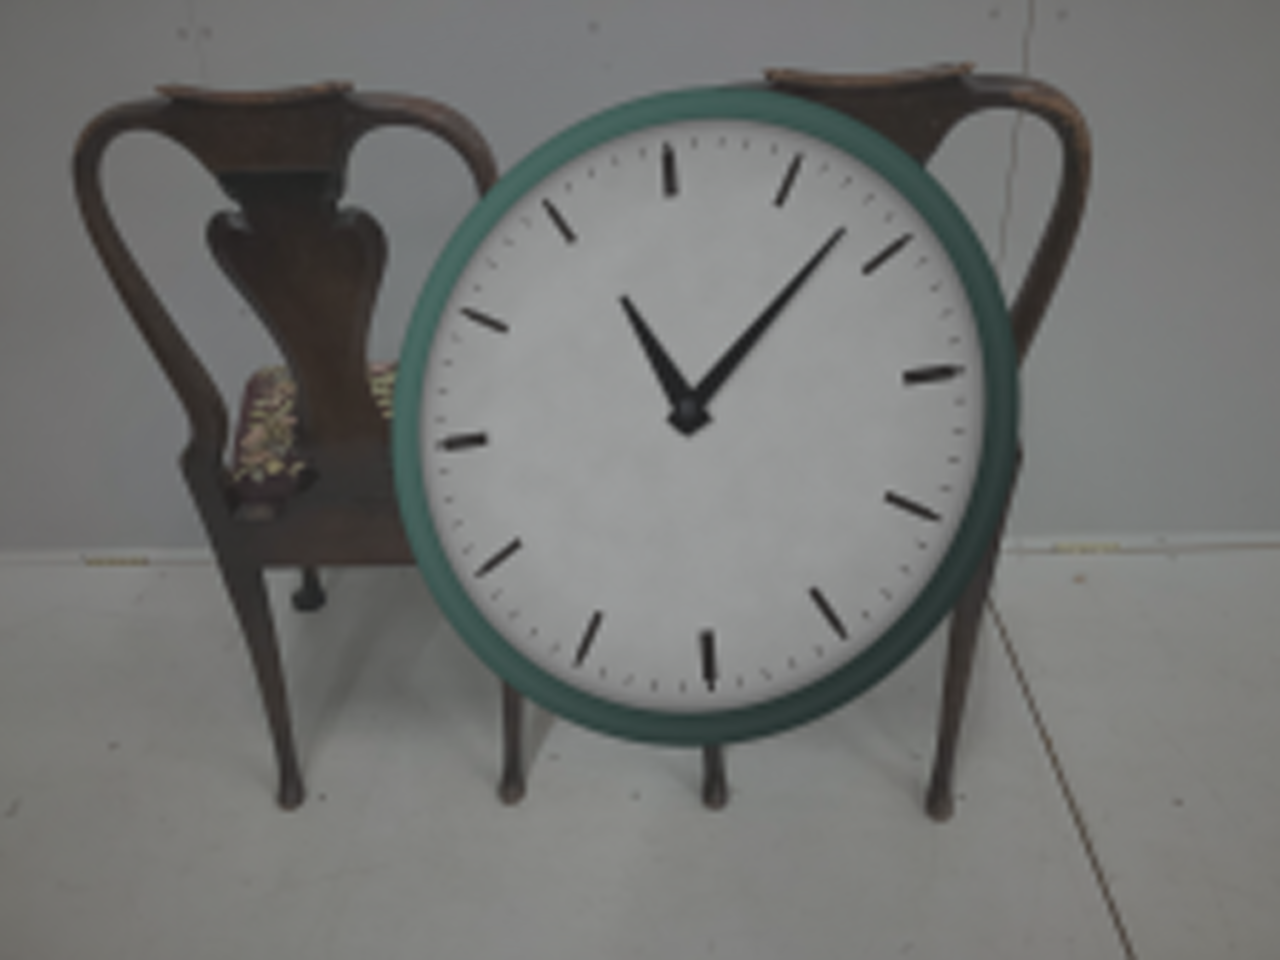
**11:08**
